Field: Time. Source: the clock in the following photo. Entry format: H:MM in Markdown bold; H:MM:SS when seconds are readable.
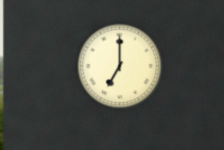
**7:00**
